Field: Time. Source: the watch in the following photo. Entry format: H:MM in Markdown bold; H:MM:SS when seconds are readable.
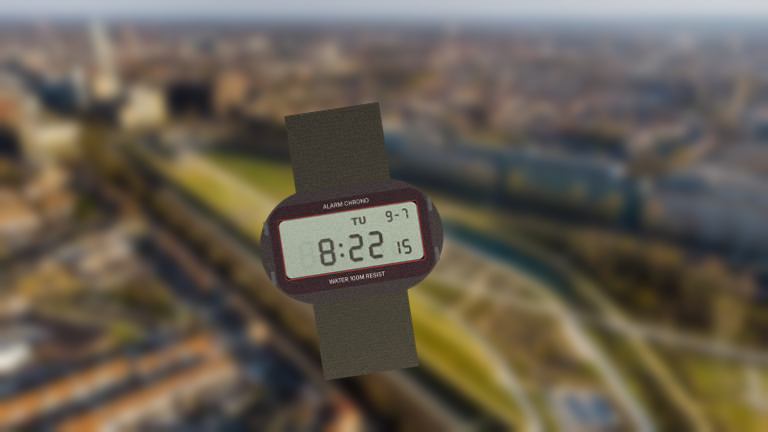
**8:22:15**
